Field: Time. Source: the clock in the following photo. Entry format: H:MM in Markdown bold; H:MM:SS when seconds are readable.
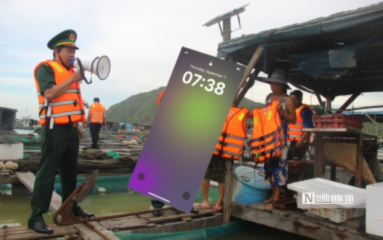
**7:38**
